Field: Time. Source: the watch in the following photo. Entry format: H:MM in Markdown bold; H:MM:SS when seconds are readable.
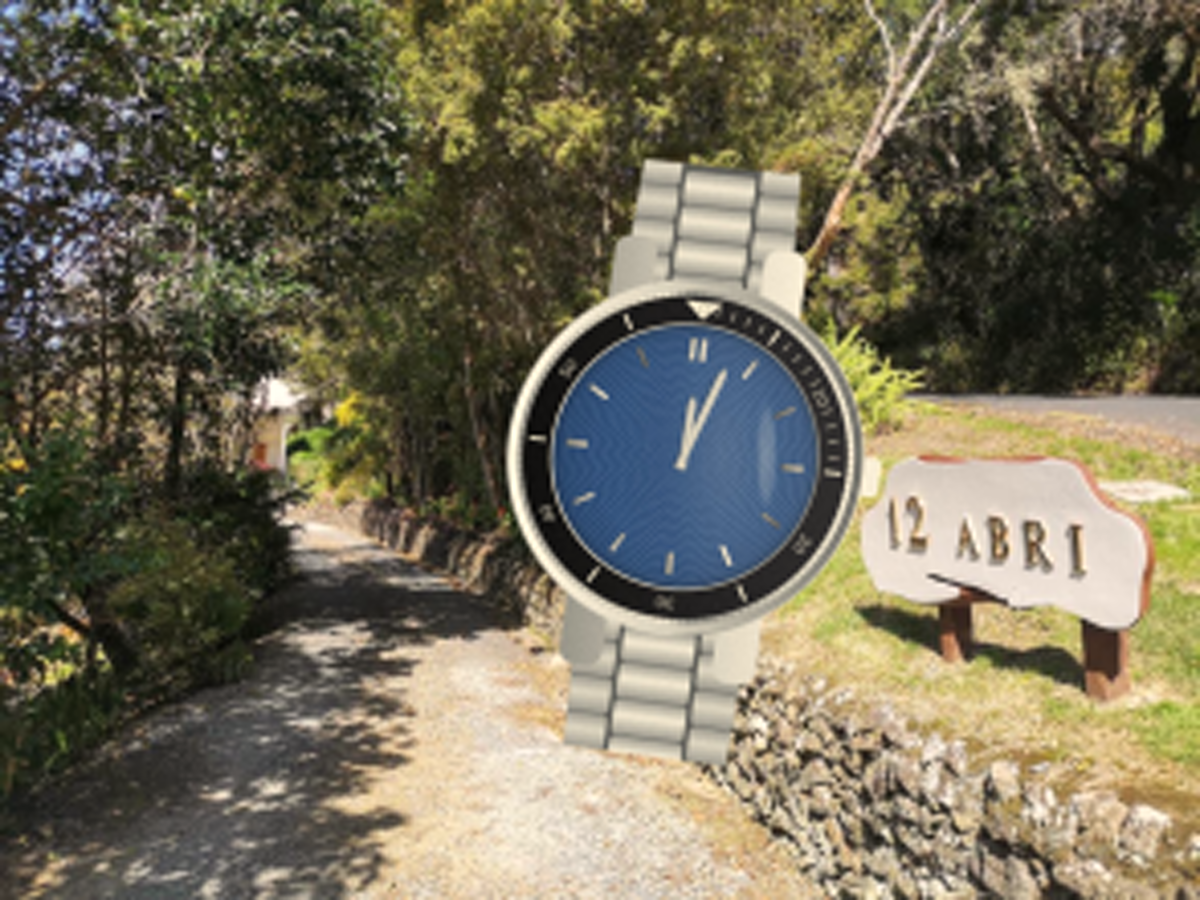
**12:03**
